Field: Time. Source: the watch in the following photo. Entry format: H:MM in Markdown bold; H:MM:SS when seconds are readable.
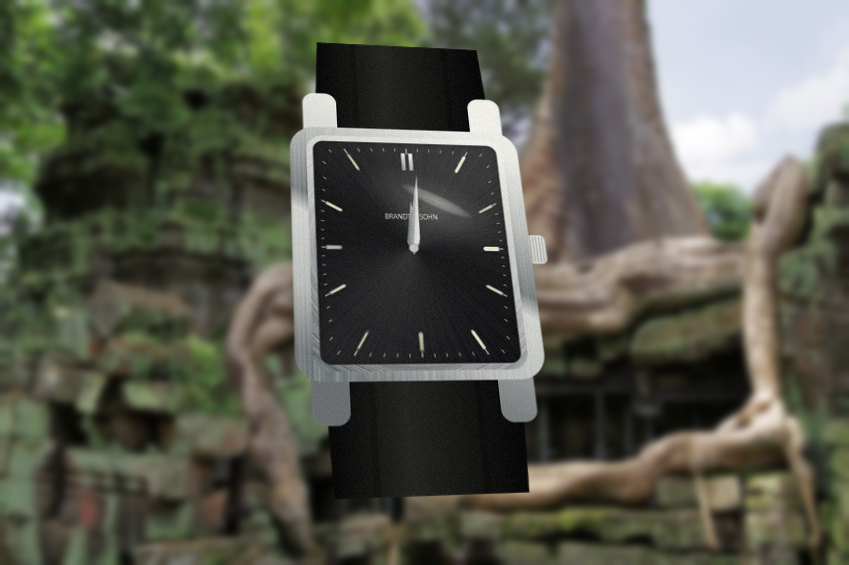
**12:01**
